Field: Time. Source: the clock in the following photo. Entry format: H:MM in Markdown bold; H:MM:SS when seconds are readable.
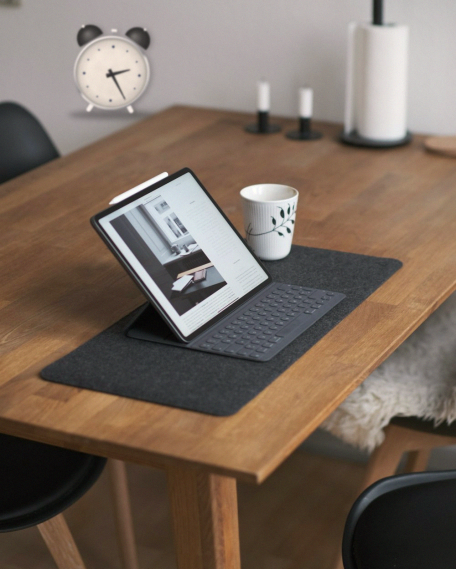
**2:25**
